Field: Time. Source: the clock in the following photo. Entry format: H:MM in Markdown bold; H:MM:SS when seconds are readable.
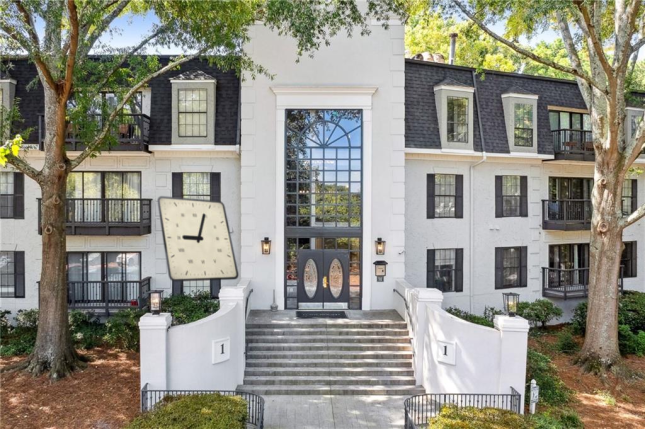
**9:04**
